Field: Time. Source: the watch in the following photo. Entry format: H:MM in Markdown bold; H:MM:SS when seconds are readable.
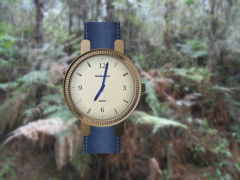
**7:02**
